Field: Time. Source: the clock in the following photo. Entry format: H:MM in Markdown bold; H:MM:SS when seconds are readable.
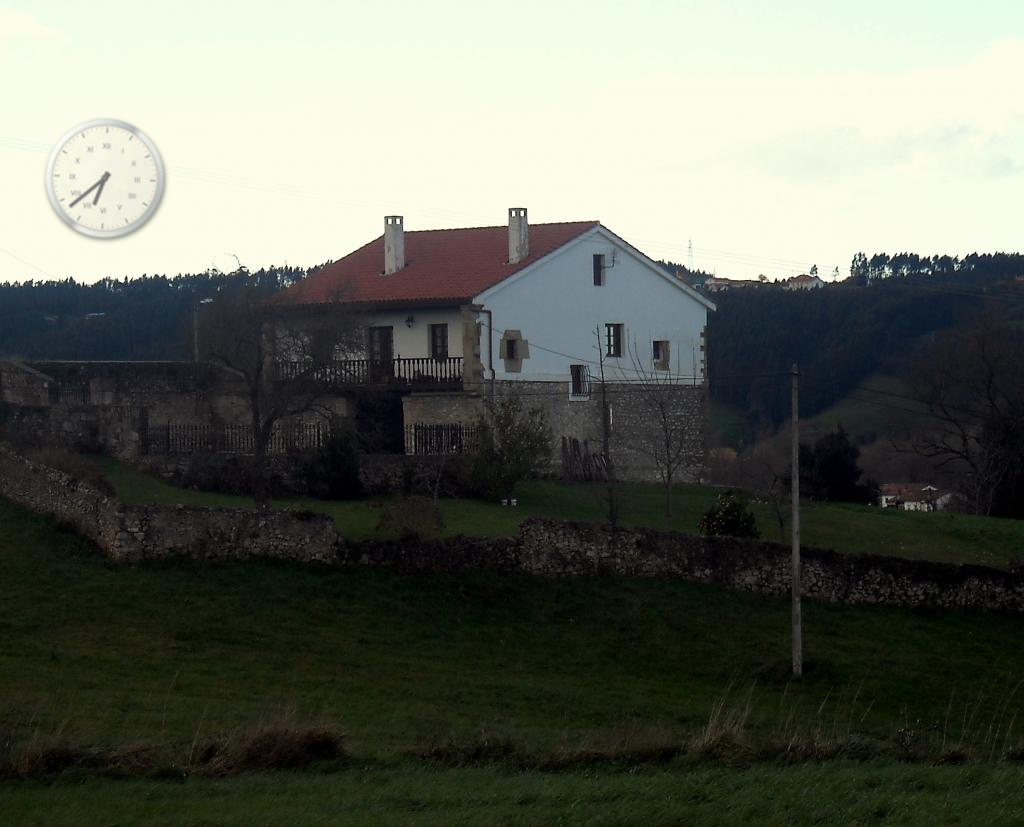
**6:38**
